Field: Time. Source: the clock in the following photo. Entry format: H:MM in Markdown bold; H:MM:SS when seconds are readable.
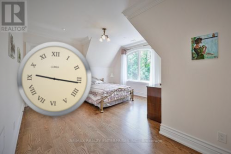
**9:16**
